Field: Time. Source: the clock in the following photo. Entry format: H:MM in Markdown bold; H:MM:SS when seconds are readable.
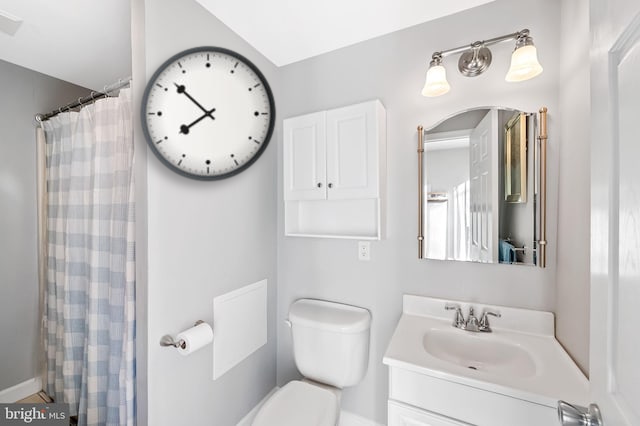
**7:52**
